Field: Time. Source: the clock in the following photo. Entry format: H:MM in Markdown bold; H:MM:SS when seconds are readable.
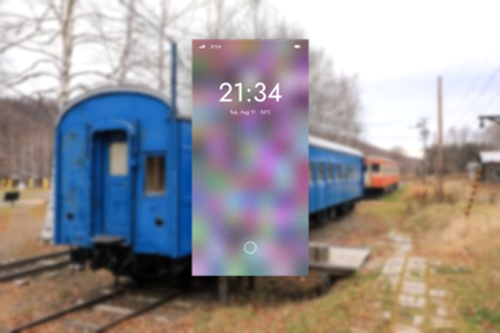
**21:34**
